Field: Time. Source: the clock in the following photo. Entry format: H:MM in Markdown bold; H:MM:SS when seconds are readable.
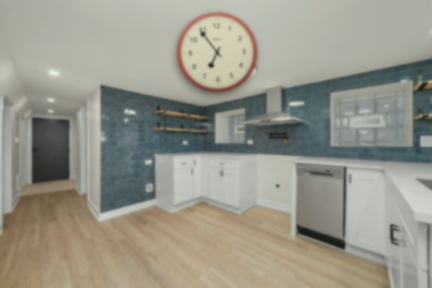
**6:54**
